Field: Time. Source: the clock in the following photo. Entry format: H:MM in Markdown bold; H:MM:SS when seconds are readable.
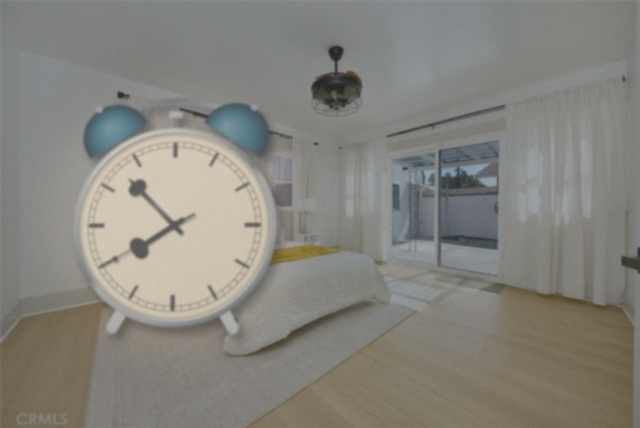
**7:52:40**
